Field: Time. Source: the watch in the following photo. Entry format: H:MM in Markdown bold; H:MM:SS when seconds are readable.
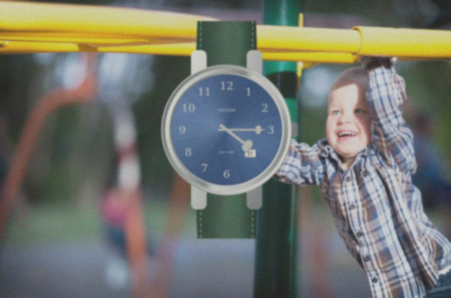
**4:15**
